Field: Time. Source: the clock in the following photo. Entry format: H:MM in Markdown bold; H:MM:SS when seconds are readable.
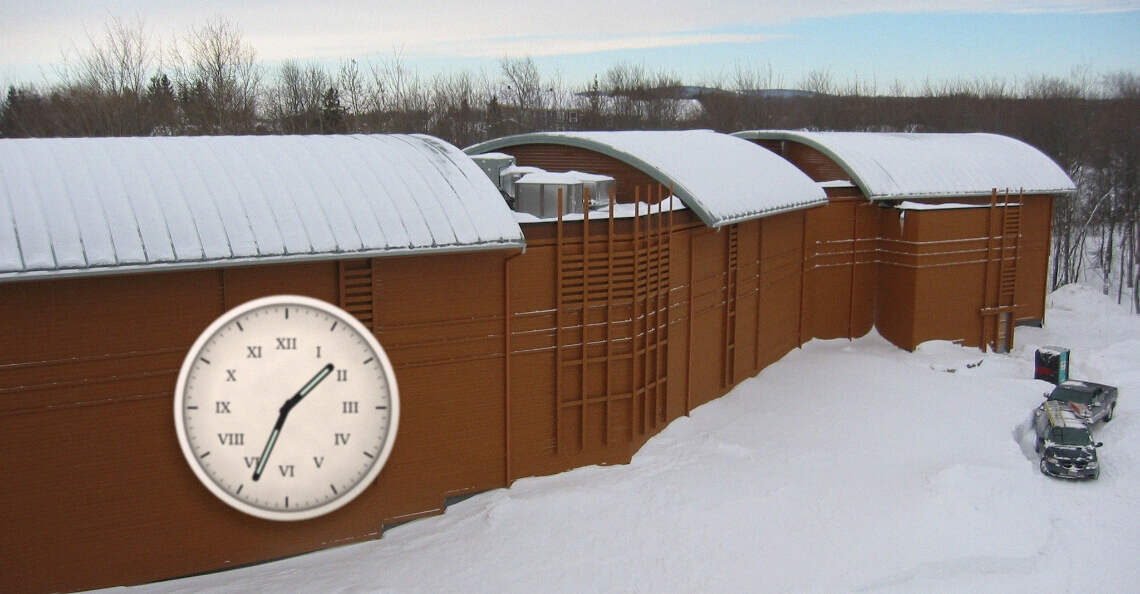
**1:34**
